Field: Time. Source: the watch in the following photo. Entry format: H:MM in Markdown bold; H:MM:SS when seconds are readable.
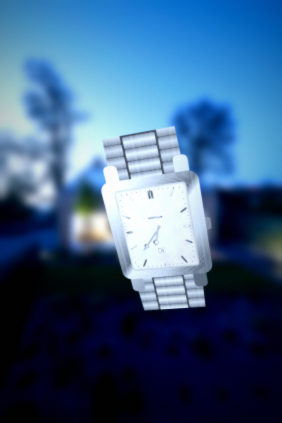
**6:37**
